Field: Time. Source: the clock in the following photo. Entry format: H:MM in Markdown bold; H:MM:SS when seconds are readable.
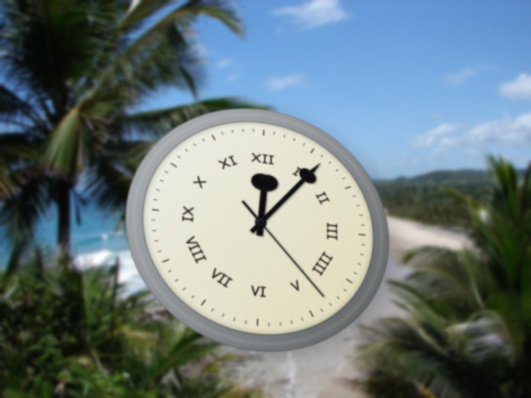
**12:06:23**
